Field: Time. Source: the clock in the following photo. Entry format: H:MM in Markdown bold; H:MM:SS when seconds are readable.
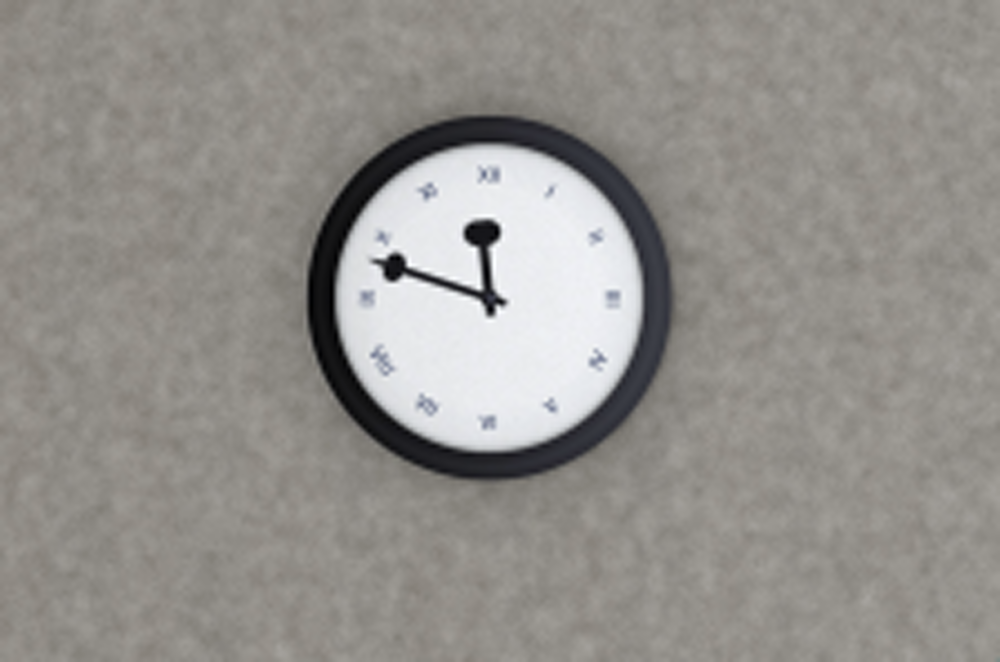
**11:48**
